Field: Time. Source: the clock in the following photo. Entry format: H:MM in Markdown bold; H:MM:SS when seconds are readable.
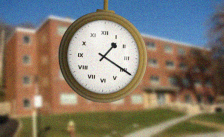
**1:20**
